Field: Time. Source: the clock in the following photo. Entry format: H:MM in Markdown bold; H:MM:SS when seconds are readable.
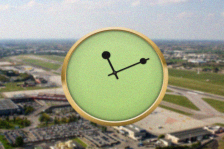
**11:11**
